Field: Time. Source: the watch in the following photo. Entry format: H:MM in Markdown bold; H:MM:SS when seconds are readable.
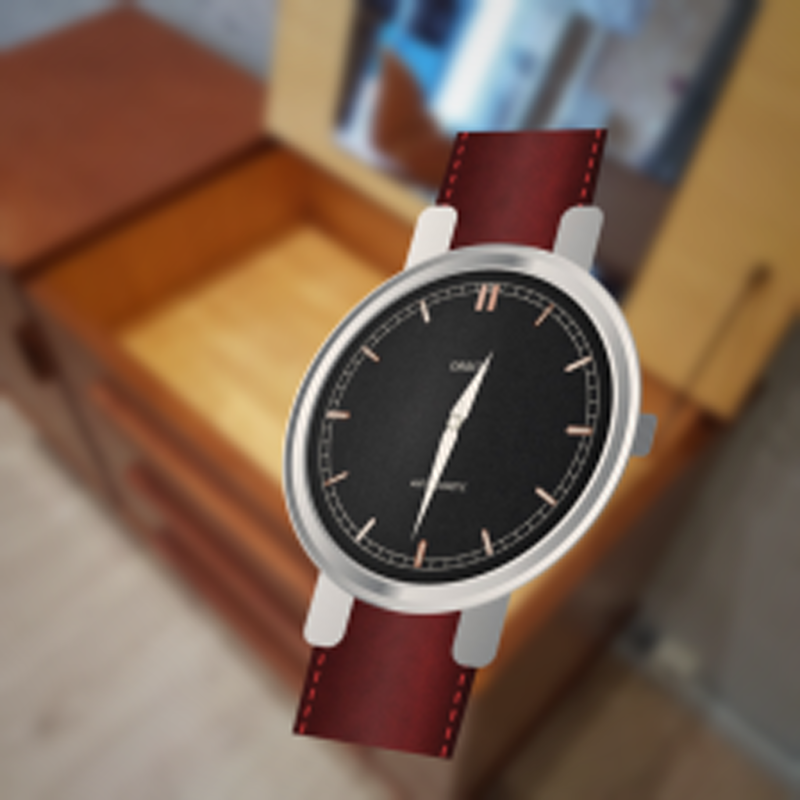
**12:31**
